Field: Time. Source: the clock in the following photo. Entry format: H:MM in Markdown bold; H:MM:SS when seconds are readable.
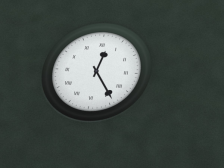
**12:24**
